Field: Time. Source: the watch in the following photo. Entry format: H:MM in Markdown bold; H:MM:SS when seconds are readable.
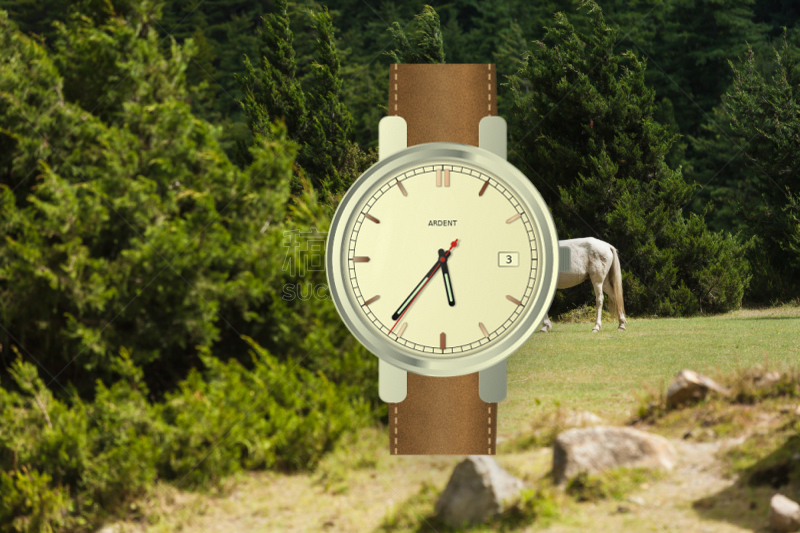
**5:36:36**
